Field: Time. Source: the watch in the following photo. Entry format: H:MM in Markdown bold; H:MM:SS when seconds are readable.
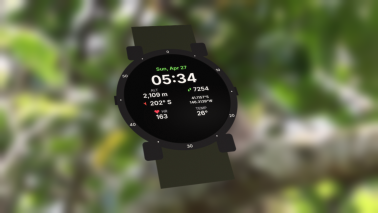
**5:34**
